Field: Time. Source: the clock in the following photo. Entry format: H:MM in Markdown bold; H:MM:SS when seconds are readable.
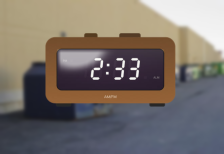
**2:33**
